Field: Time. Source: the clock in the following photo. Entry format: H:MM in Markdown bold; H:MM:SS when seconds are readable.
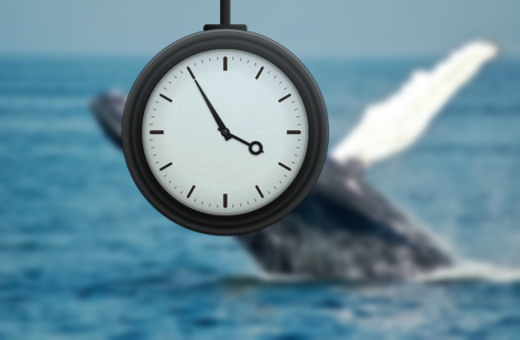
**3:55**
